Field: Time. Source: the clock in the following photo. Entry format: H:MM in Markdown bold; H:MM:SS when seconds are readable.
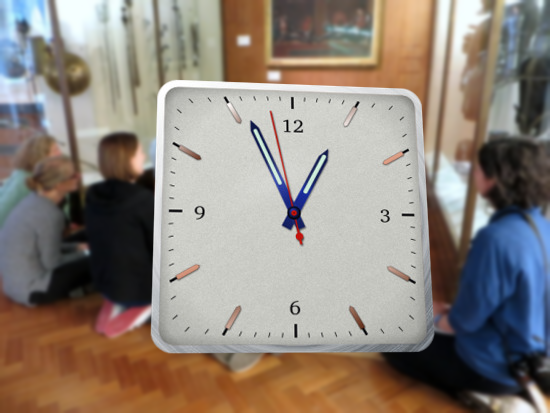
**12:55:58**
